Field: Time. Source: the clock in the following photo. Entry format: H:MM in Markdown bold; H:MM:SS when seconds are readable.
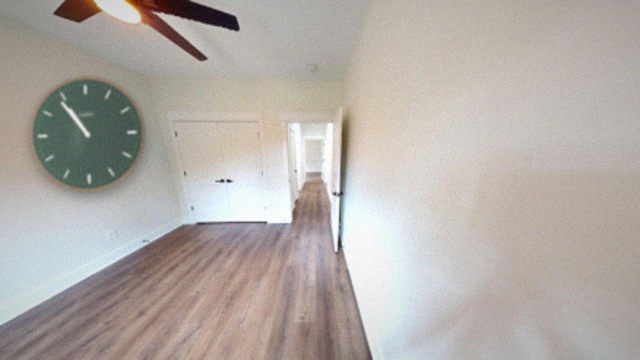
**10:54**
